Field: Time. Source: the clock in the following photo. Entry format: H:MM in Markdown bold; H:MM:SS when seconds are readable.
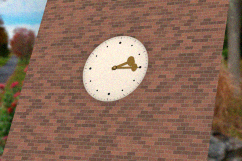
**2:15**
